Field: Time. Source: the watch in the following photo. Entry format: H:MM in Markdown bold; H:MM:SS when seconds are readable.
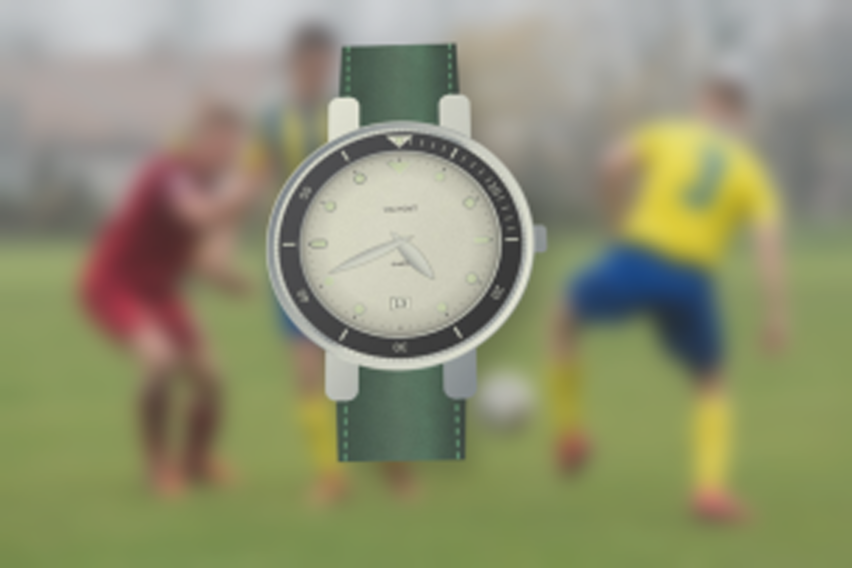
**4:41**
